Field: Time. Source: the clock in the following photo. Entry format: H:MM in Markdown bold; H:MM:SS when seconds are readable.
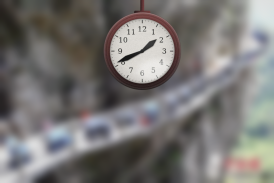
**1:41**
